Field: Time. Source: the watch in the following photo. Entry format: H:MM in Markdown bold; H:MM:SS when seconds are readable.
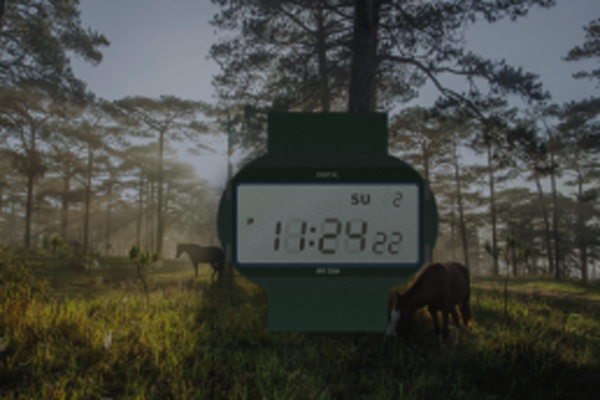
**11:24:22**
